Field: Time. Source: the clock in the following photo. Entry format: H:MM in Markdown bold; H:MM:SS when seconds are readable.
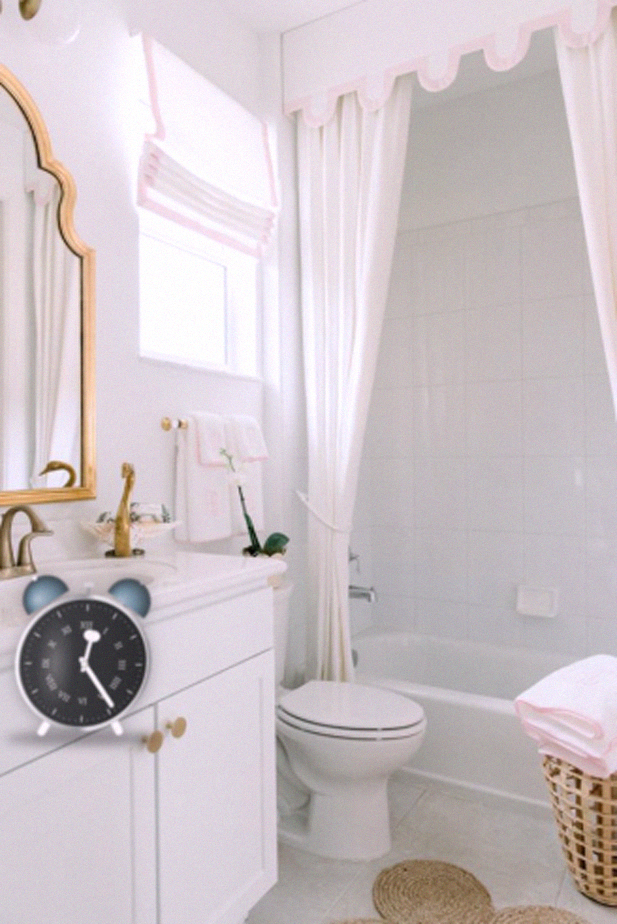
**12:24**
